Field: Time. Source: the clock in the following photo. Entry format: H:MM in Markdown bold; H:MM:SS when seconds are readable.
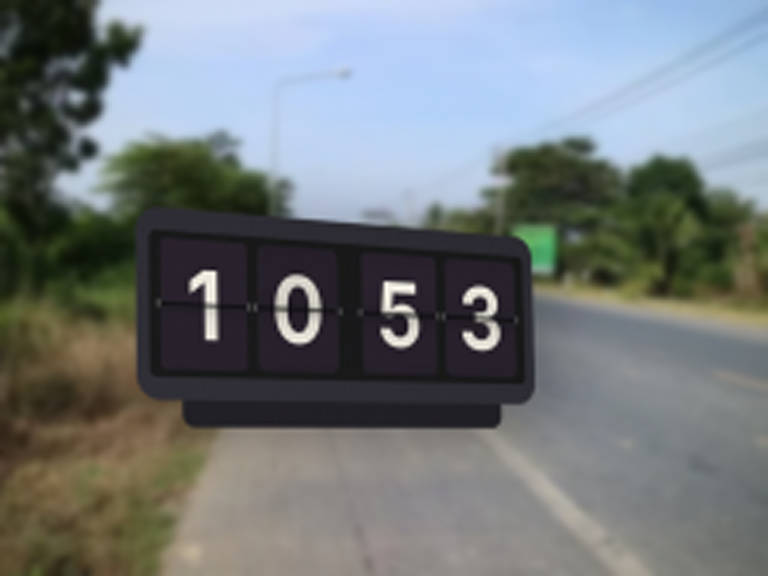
**10:53**
